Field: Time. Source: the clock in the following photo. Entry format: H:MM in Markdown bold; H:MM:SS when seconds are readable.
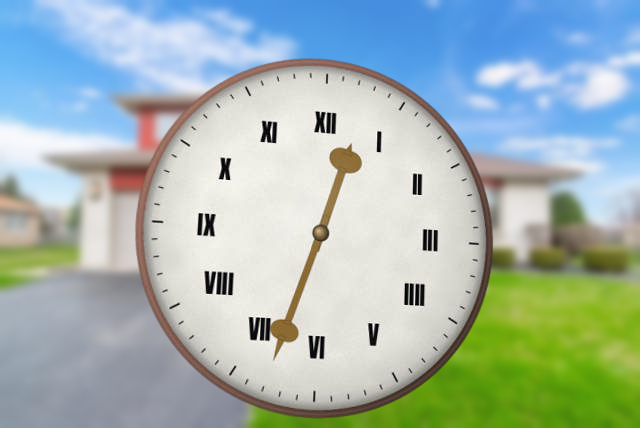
**12:33**
